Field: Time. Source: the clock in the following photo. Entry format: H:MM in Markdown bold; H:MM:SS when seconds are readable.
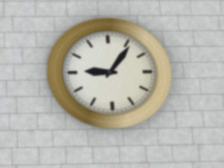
**9:06**
